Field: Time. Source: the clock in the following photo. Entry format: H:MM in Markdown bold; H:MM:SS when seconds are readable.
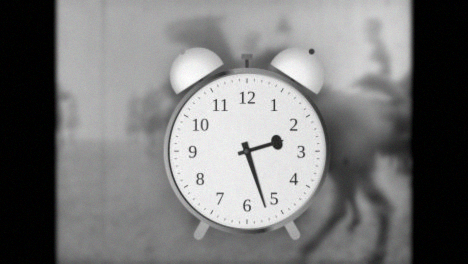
**2:27**
